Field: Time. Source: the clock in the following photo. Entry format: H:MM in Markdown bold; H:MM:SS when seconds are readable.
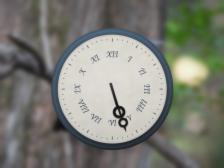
**5:27**
